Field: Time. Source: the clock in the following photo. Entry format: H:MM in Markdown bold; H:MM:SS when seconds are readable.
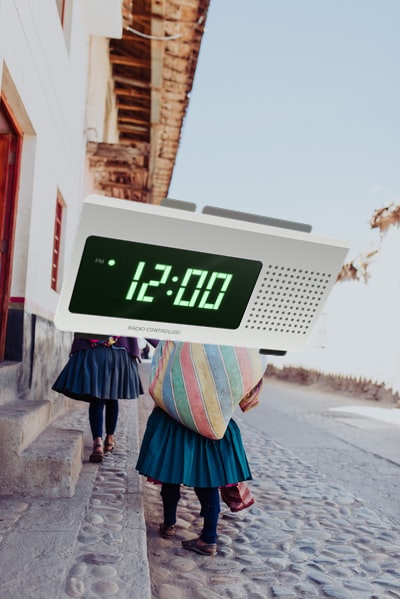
**12:00**
